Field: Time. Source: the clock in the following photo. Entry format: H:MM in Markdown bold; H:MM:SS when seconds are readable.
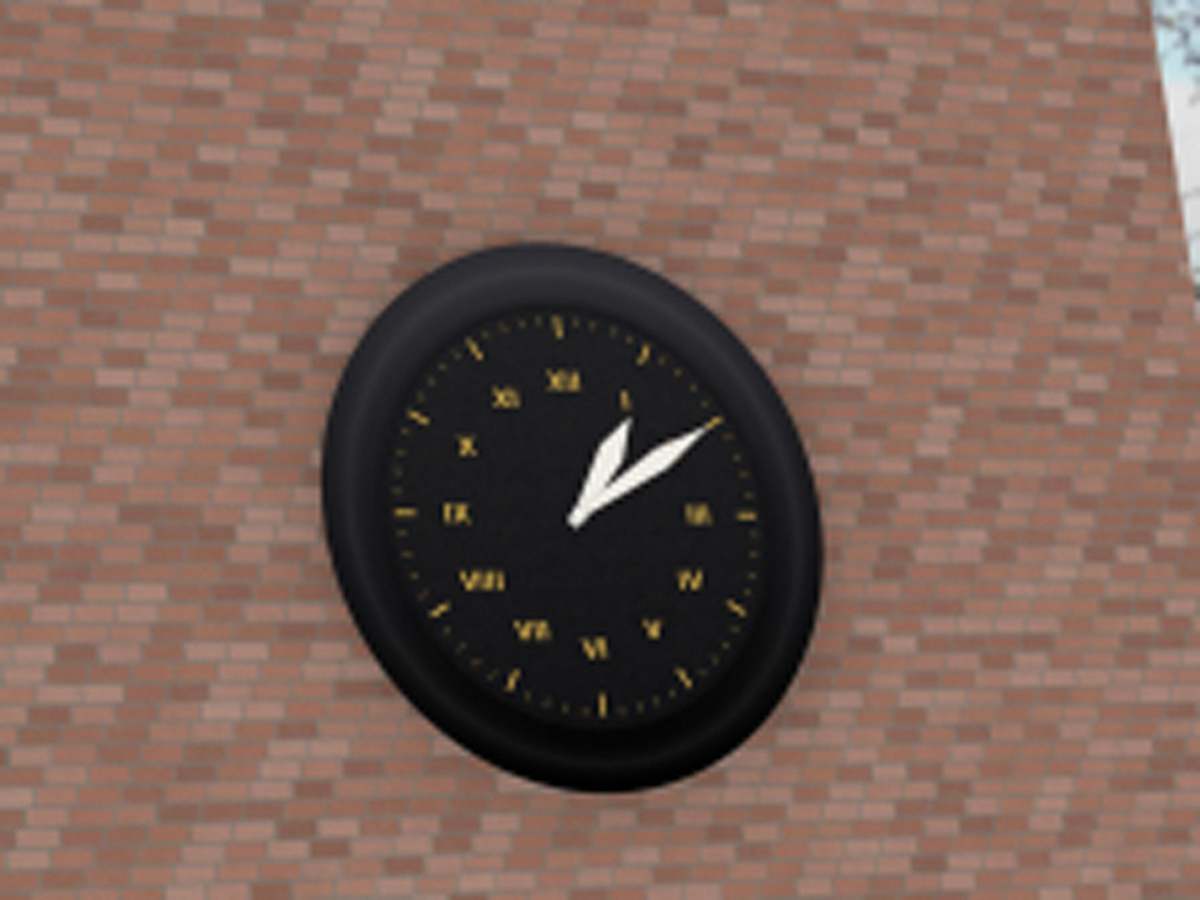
**1:10**
